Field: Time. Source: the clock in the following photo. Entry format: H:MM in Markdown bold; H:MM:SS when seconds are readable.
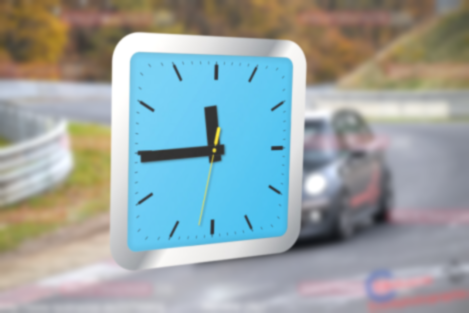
**11:44:32**
